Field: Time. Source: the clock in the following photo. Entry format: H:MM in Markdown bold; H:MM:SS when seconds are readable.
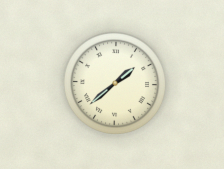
**1:38**
